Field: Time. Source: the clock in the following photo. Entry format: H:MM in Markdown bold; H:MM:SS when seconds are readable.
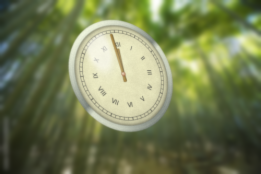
**11:59**
